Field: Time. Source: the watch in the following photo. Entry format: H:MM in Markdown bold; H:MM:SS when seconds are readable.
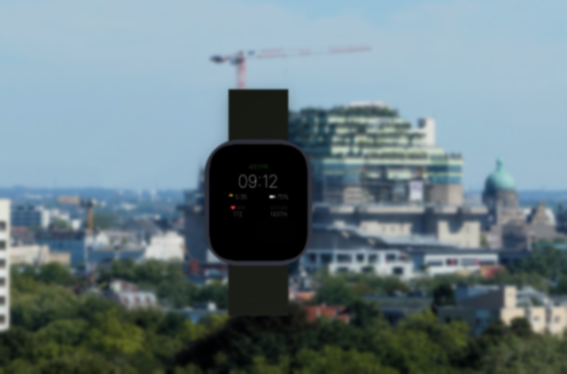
**9:12**
